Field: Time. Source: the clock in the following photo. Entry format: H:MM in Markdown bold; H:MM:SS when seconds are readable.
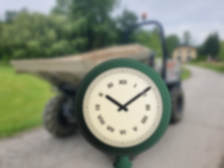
**10:09**
